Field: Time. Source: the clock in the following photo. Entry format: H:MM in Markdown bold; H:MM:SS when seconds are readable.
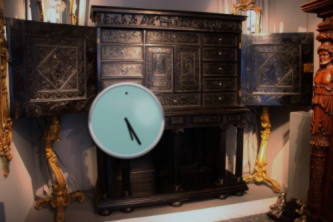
**5:25**
